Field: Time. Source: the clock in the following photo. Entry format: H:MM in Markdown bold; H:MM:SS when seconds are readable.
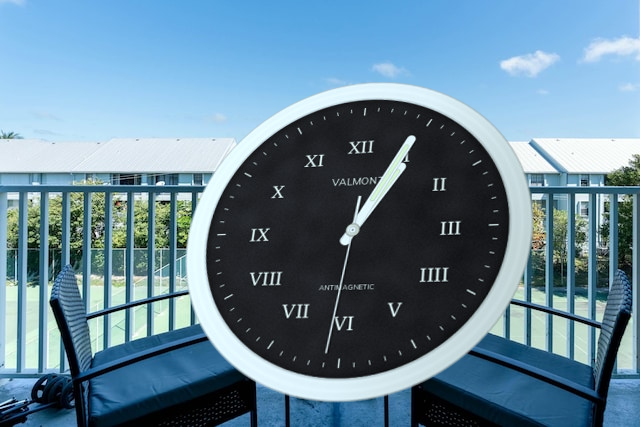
**1:04:31**
